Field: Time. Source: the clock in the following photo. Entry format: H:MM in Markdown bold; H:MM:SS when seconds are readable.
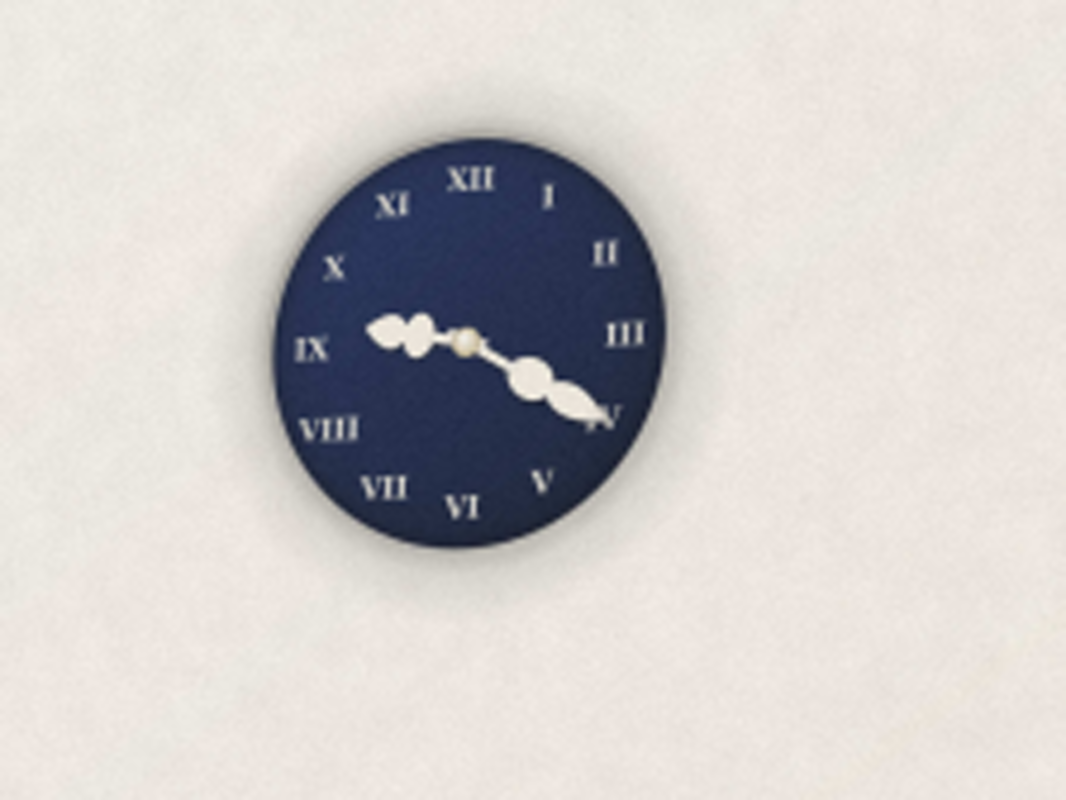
**9:20**
